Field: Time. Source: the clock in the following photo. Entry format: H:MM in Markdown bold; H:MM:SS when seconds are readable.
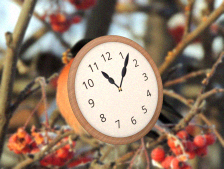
**11:07**
